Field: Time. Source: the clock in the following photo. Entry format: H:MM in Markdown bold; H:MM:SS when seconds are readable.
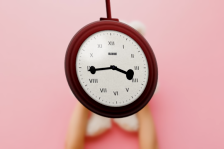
**3:44**
